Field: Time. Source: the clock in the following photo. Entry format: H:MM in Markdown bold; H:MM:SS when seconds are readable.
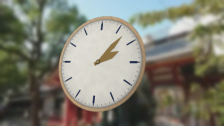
**2:07**
